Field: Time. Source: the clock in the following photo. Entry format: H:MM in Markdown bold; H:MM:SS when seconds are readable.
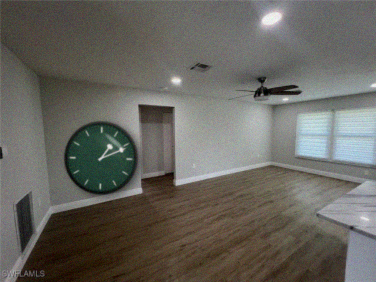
**1:11**
